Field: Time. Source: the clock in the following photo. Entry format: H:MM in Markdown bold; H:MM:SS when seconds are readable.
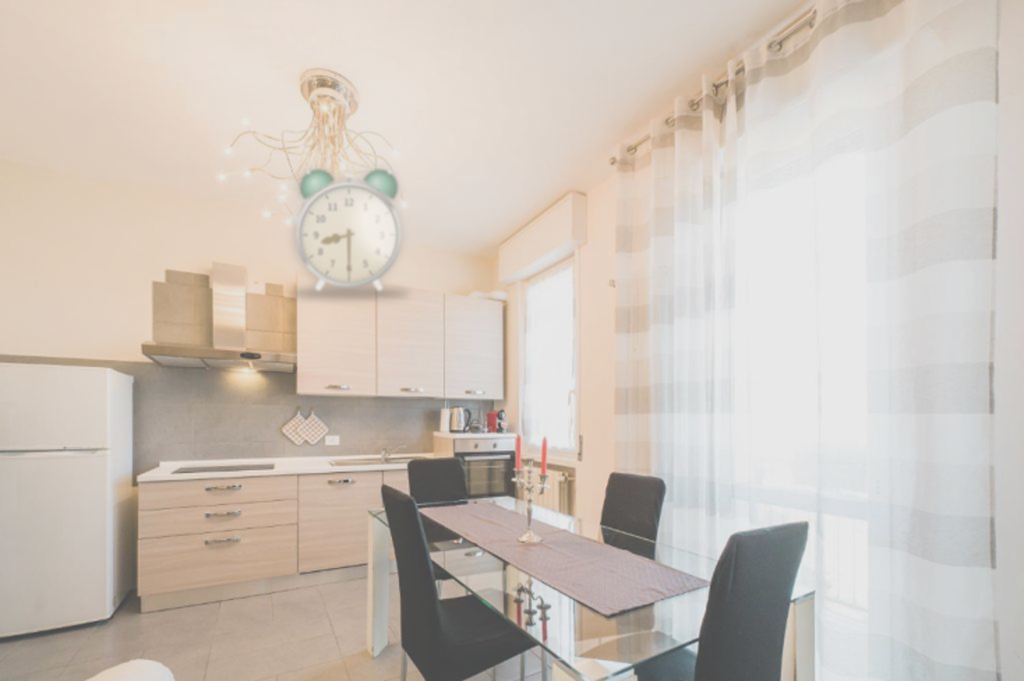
**8:30**
